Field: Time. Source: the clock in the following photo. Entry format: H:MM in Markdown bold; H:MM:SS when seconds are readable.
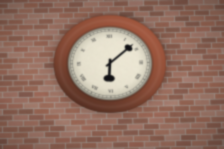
**6:08**
